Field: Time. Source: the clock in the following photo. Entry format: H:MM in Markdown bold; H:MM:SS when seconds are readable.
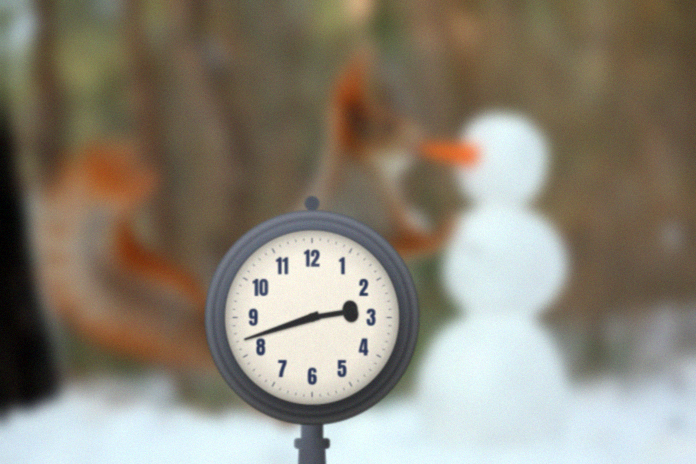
**2:42**
